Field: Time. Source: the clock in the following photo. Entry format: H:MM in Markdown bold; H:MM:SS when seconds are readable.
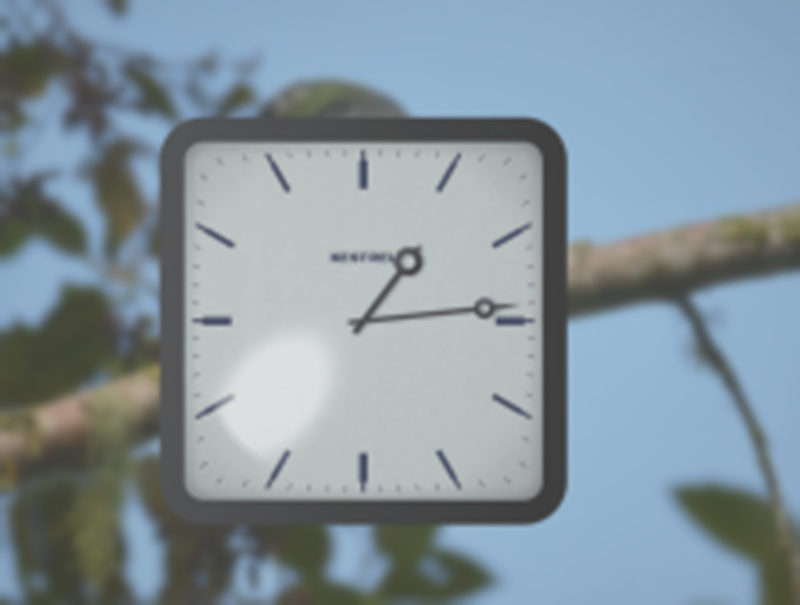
**1:14**
